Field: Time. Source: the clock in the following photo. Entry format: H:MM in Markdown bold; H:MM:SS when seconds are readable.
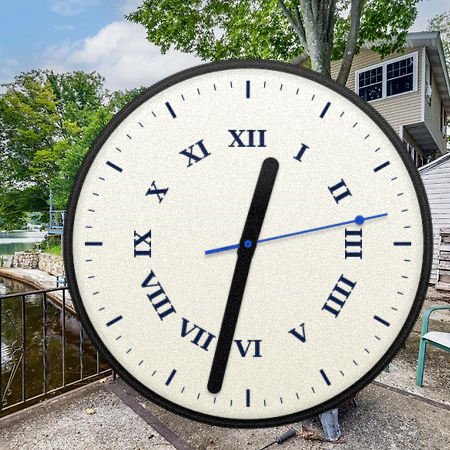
**12:32:13**
